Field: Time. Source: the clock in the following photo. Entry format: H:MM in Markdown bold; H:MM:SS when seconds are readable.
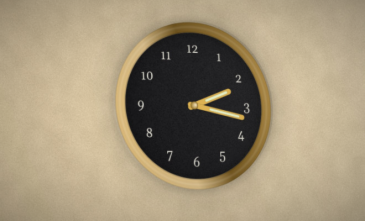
**2:17**
